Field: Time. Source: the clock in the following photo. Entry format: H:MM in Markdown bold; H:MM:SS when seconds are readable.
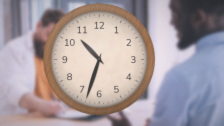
**10:33**
